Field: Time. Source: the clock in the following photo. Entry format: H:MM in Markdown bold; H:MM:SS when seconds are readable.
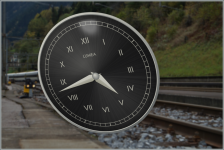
**4:43**
